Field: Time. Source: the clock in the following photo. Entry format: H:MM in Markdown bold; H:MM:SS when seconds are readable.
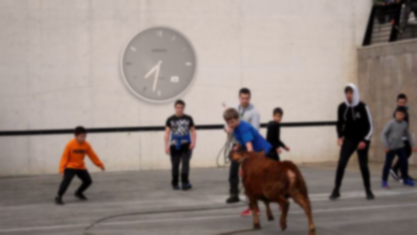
**7:32**
